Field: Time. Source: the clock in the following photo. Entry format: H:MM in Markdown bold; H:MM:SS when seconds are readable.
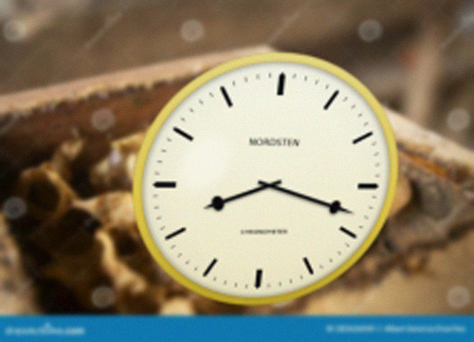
**8:18**
